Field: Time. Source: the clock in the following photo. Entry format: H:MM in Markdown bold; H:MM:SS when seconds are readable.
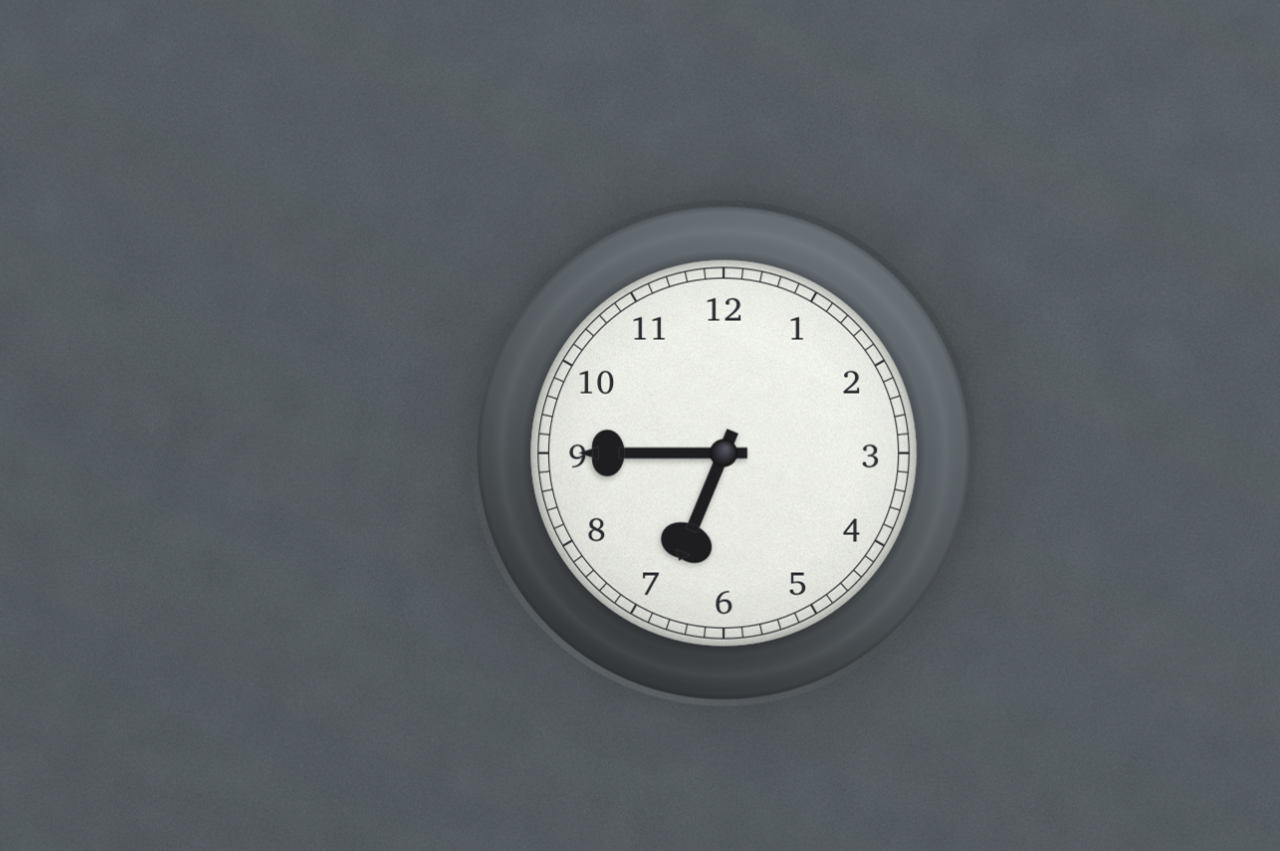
**6:45**
